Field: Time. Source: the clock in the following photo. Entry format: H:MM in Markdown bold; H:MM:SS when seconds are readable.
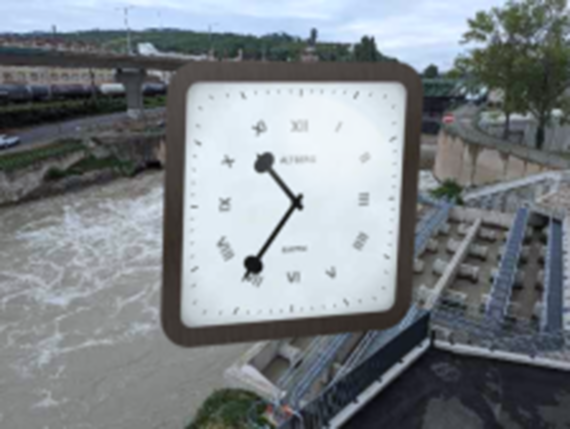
**10:36**
